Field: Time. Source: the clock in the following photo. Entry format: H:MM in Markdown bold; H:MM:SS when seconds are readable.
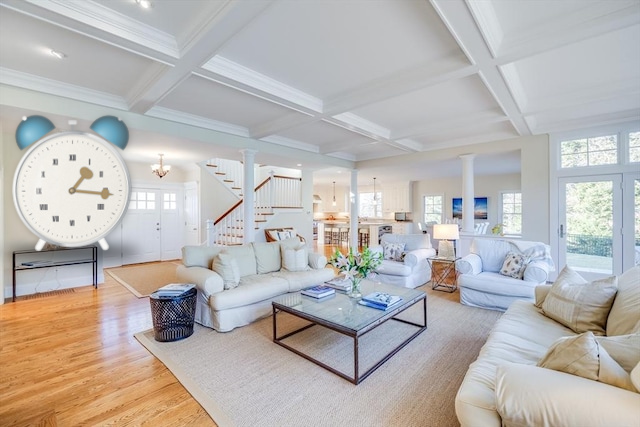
**1:16**
